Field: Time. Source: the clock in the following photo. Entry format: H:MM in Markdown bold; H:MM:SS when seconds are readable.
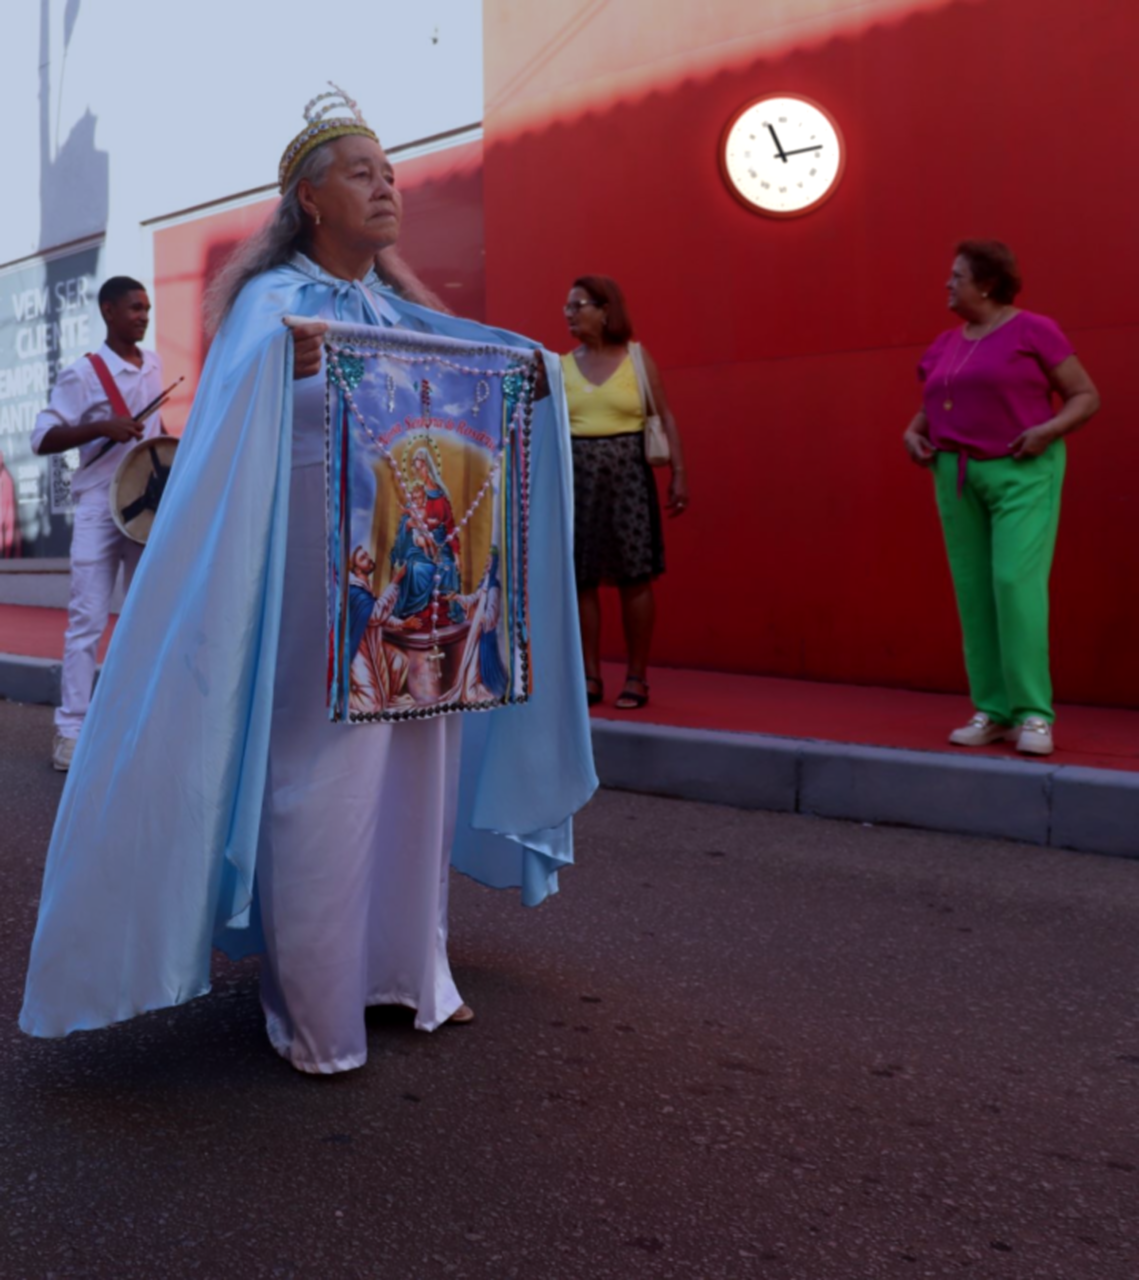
**11:13**
